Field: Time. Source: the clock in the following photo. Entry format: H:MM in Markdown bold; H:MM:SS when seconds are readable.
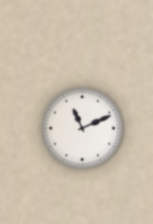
**11:11**
